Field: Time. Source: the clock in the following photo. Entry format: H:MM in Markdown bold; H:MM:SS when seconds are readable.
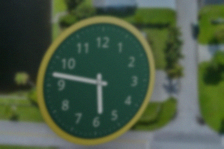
**5:47**
